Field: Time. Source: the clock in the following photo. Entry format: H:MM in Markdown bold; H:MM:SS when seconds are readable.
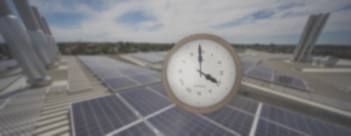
**3:59**
